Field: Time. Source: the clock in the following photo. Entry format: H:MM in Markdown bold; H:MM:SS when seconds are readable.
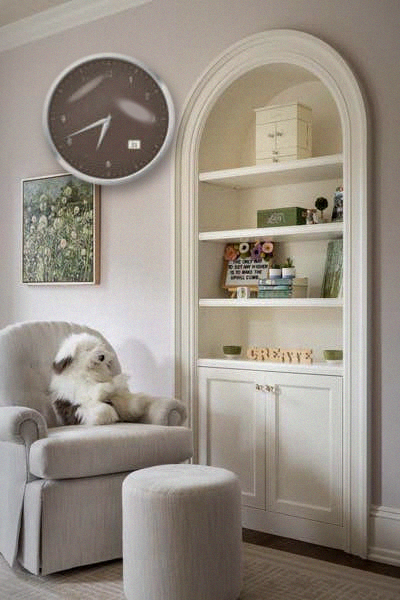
**6:41**
